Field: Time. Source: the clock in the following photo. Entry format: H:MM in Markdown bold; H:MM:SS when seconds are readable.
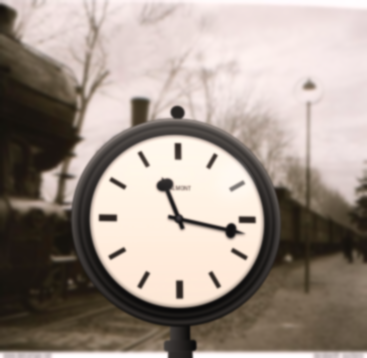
**11:17**
